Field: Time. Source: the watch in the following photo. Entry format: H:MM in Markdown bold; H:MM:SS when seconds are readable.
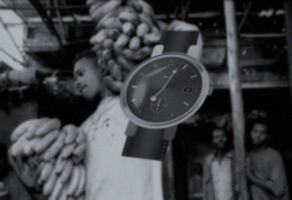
**7:03**
